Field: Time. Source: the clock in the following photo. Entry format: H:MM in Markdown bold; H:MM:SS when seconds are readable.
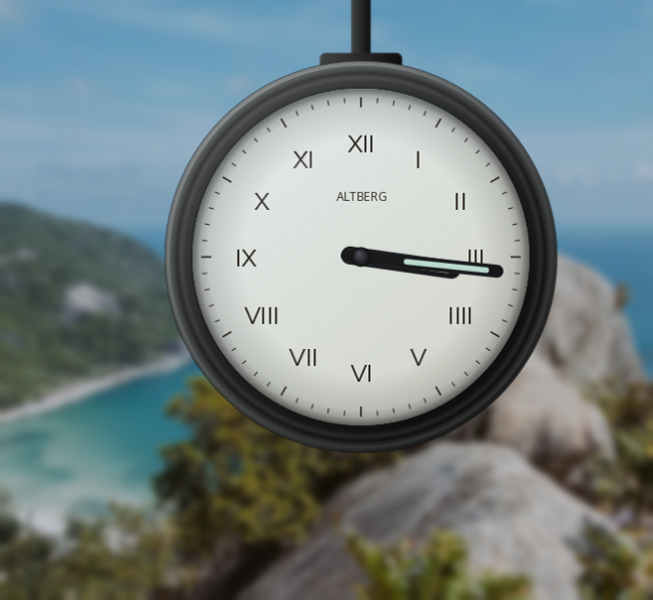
**3:16**
